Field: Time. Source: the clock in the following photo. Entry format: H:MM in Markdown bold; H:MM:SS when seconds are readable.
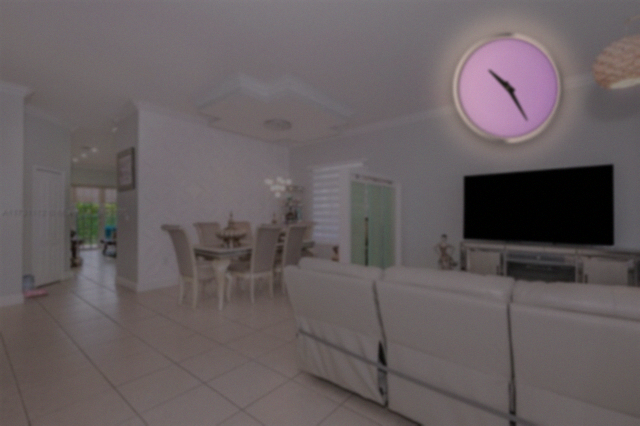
**10:25**
